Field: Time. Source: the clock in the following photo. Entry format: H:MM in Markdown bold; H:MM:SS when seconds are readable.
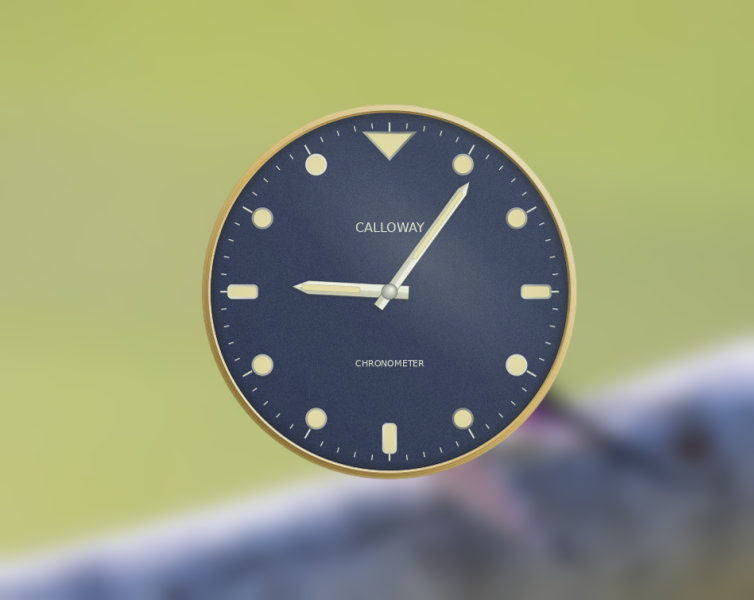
**9:06**
